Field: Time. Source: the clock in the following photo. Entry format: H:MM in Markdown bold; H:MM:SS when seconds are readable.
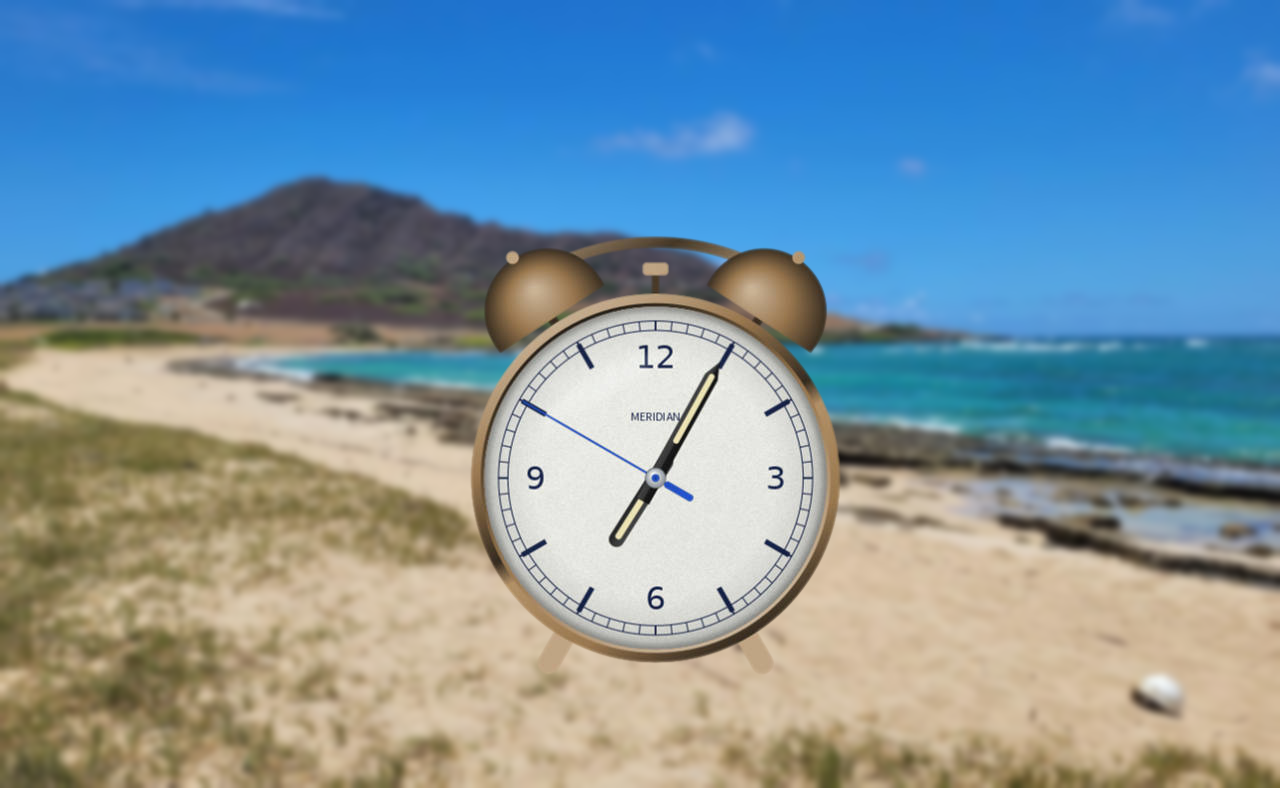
**7:04:50**
